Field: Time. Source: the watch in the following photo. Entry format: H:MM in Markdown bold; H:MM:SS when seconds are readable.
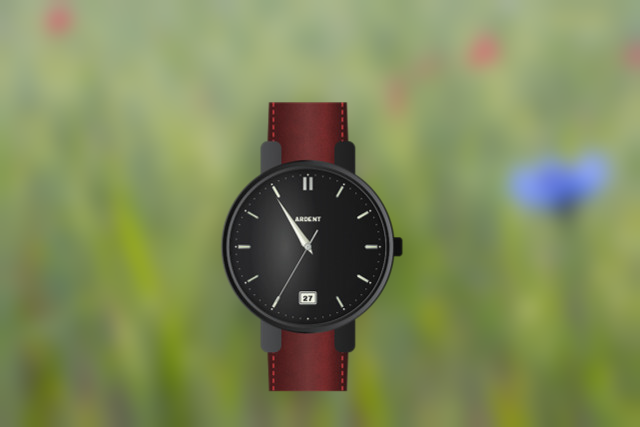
**10:54:35**
